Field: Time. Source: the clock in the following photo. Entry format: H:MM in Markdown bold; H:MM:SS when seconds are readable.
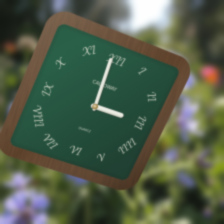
**2:59**
